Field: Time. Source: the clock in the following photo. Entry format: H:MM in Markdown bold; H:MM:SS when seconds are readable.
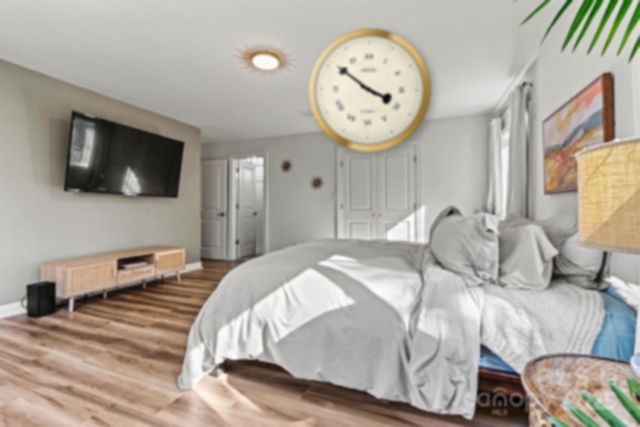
**3:51**
